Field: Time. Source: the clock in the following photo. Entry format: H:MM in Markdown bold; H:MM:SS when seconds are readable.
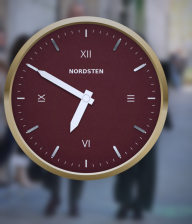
**6:50**
